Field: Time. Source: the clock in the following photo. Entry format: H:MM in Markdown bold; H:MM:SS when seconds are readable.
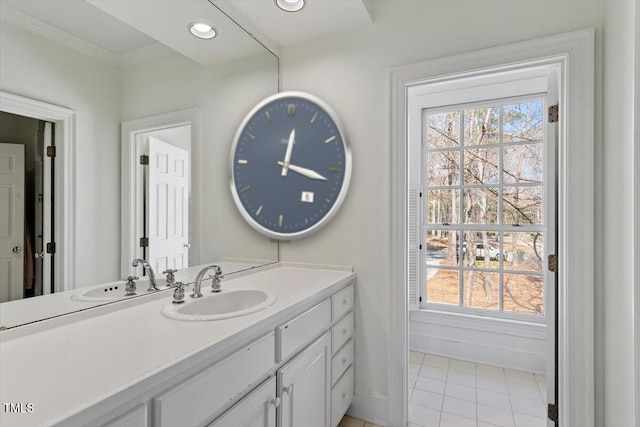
**12:17**
